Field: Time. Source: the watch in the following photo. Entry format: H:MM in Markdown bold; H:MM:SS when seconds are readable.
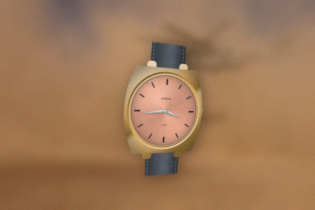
**3:44**
